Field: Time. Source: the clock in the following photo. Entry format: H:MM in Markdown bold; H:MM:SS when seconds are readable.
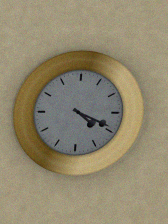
**4:19**
